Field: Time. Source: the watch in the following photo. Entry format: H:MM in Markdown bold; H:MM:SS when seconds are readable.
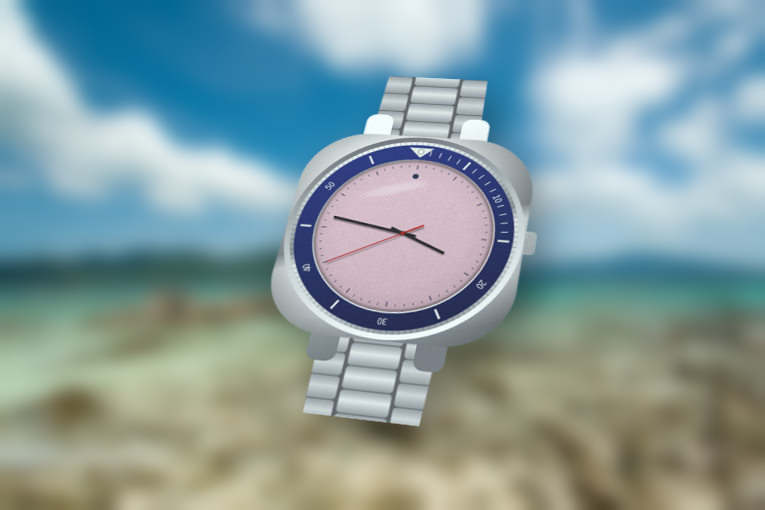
**3:46:40**
